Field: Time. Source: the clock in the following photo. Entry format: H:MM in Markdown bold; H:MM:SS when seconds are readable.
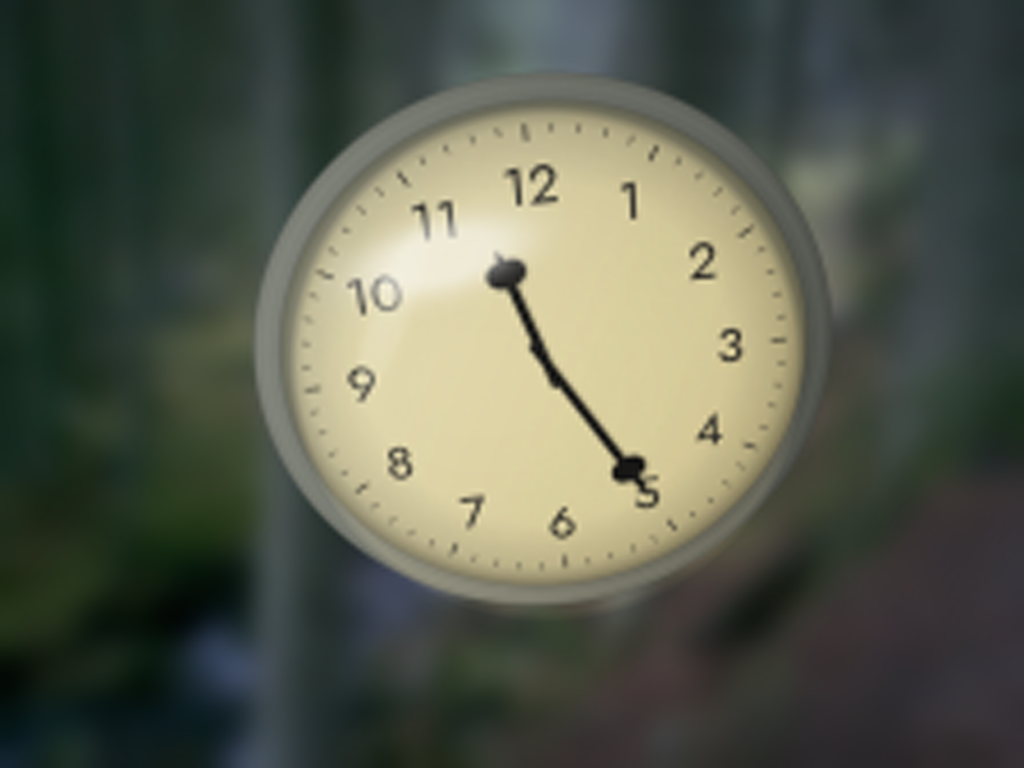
**11:25**
